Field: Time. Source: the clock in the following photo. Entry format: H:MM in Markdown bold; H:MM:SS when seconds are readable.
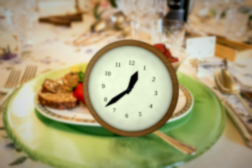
**12:38**
